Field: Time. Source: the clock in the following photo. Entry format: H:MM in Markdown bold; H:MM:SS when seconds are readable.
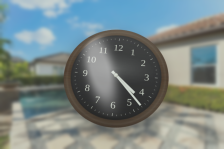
**4:23**
